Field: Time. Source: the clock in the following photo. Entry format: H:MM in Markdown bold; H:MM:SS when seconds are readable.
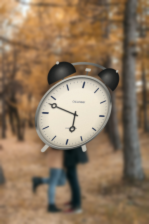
**5:48**
